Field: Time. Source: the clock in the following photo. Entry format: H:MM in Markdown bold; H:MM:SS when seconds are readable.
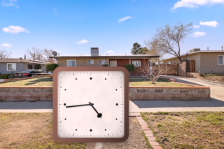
**4:44**
